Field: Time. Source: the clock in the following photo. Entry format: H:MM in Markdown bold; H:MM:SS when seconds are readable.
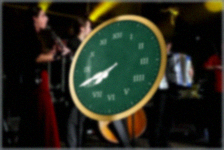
**7:41**
